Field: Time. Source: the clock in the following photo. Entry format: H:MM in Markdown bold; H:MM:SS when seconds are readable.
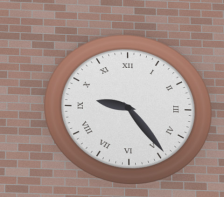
**9:24**
